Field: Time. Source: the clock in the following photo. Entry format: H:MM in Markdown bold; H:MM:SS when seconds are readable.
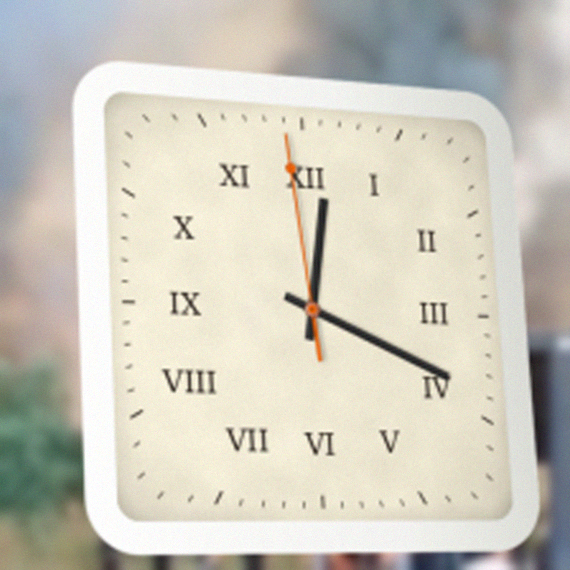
**12:18:59**
